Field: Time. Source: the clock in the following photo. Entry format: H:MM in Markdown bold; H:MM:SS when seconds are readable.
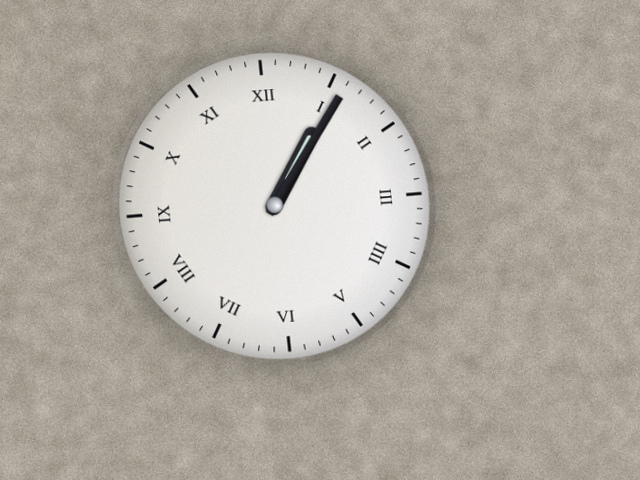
**1:06**
